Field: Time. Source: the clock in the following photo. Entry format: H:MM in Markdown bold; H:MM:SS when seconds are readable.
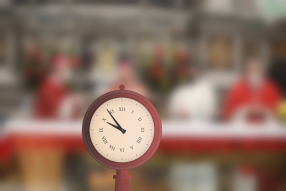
**9:54**
